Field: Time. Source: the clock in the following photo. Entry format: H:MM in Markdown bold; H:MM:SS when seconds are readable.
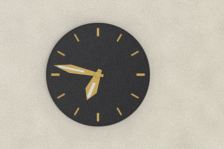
**6:47**
